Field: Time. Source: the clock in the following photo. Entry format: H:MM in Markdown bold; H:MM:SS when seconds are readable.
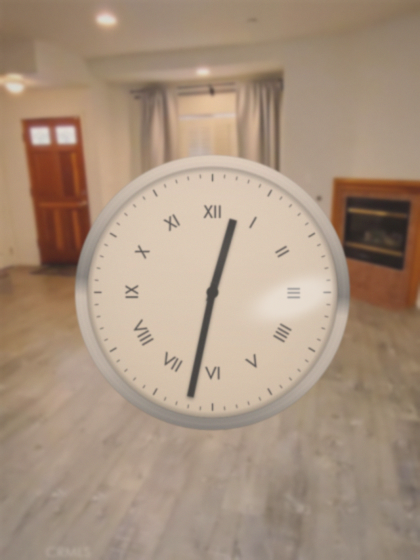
**12:32**
